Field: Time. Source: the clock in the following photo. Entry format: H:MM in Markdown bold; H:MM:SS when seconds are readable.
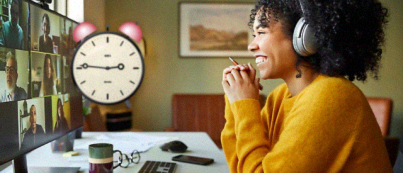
**2:46**
